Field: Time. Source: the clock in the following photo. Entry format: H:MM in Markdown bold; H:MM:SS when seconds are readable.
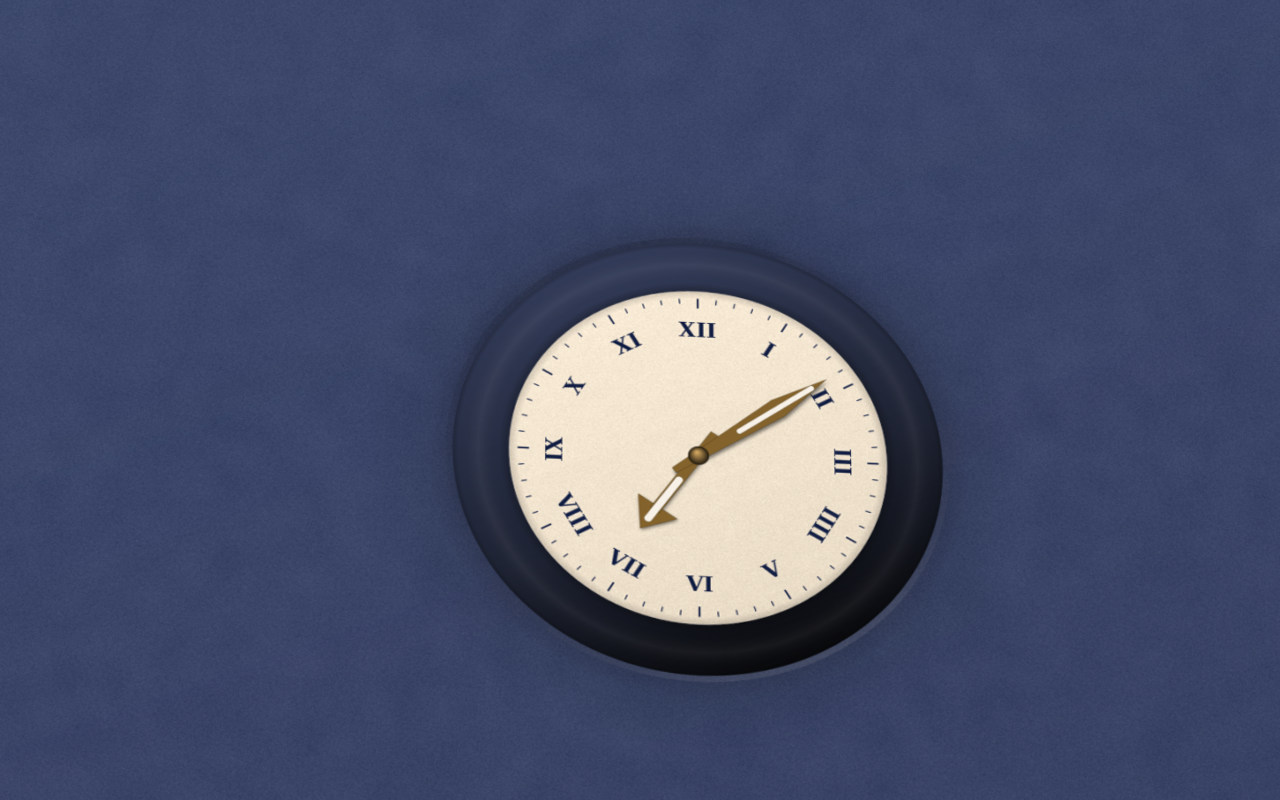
**7:09**
